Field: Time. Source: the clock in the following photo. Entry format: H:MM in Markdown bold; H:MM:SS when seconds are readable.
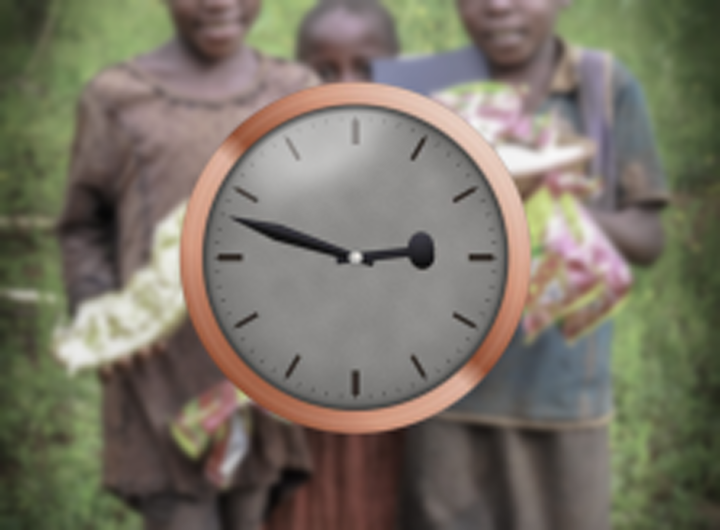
**2:48**
